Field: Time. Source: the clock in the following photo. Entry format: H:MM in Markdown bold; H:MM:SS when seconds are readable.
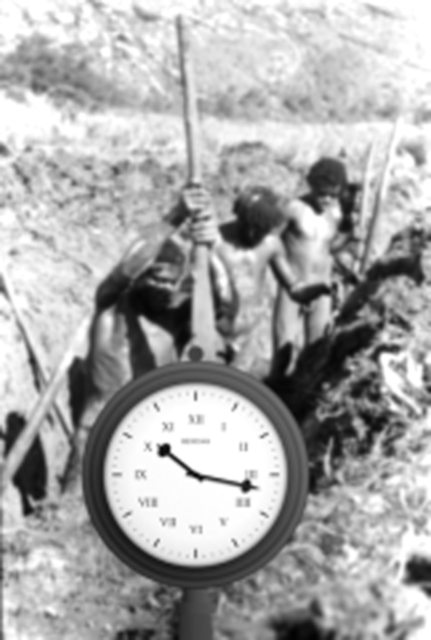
**10:17**
